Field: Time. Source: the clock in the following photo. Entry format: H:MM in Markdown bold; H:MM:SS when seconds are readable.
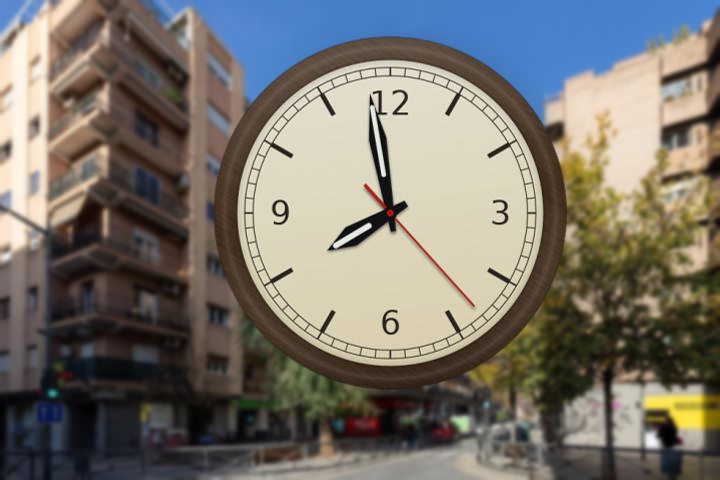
**7:58:23**
